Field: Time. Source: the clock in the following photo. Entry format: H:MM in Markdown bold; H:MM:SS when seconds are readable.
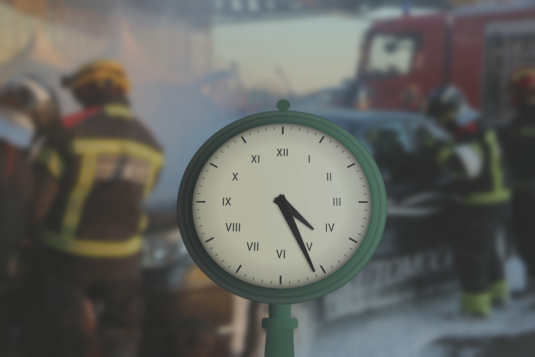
**4:26**
